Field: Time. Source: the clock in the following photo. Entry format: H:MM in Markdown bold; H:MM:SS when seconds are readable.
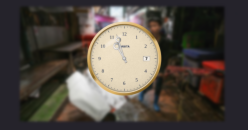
**10:57**
